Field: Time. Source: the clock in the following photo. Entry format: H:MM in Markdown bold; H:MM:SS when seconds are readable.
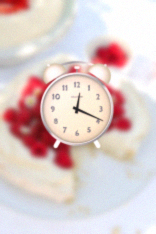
**12:19**
